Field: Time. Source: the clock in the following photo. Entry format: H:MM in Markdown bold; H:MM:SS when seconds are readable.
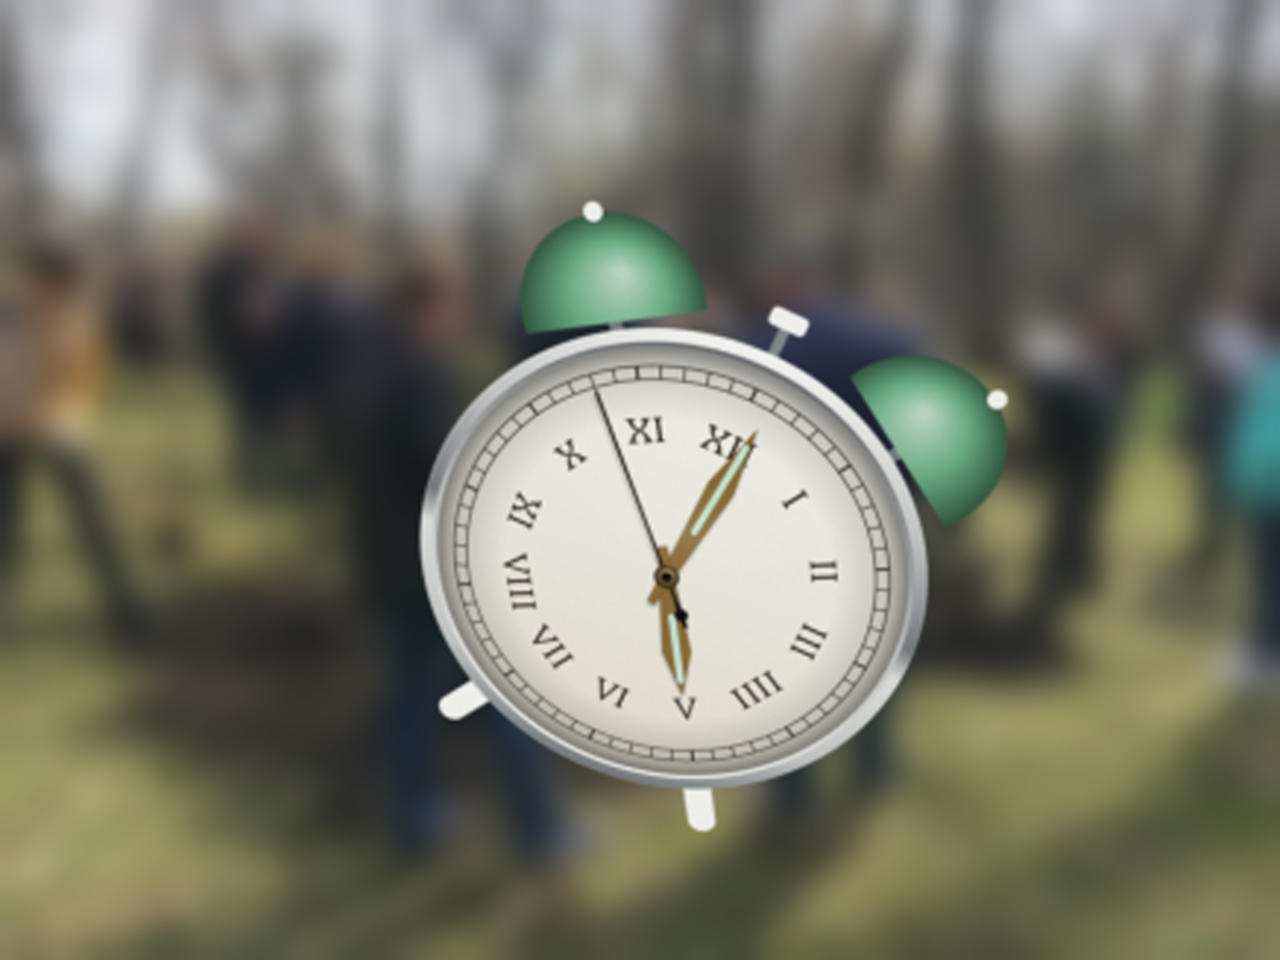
**5:00:53**
